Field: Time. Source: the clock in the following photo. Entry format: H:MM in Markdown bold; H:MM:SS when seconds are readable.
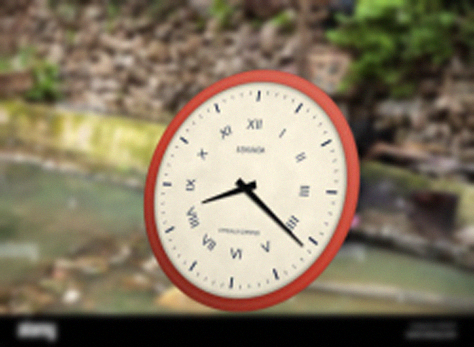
**8:21**
